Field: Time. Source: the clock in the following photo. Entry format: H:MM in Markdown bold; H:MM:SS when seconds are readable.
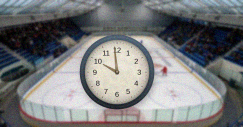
**9:59**
